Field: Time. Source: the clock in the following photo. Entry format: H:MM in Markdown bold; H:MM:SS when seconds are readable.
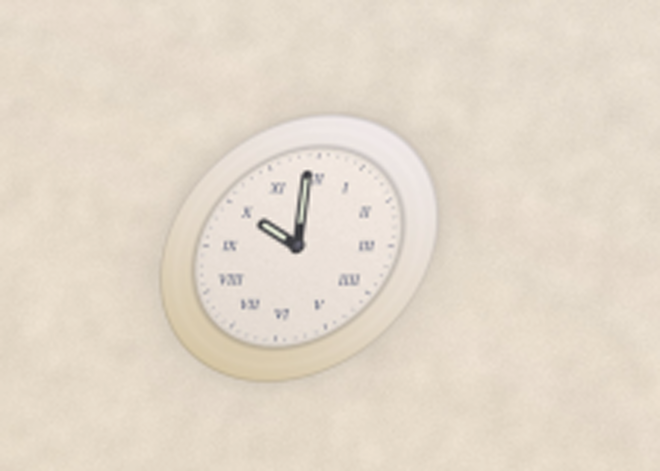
**9:59**
